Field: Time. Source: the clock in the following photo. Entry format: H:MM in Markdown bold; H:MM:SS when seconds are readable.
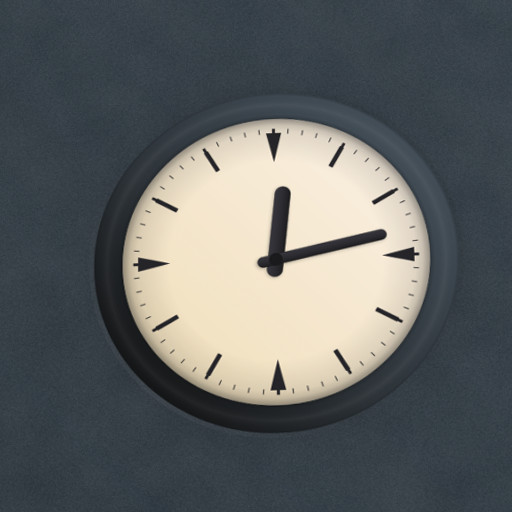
**12:13**
